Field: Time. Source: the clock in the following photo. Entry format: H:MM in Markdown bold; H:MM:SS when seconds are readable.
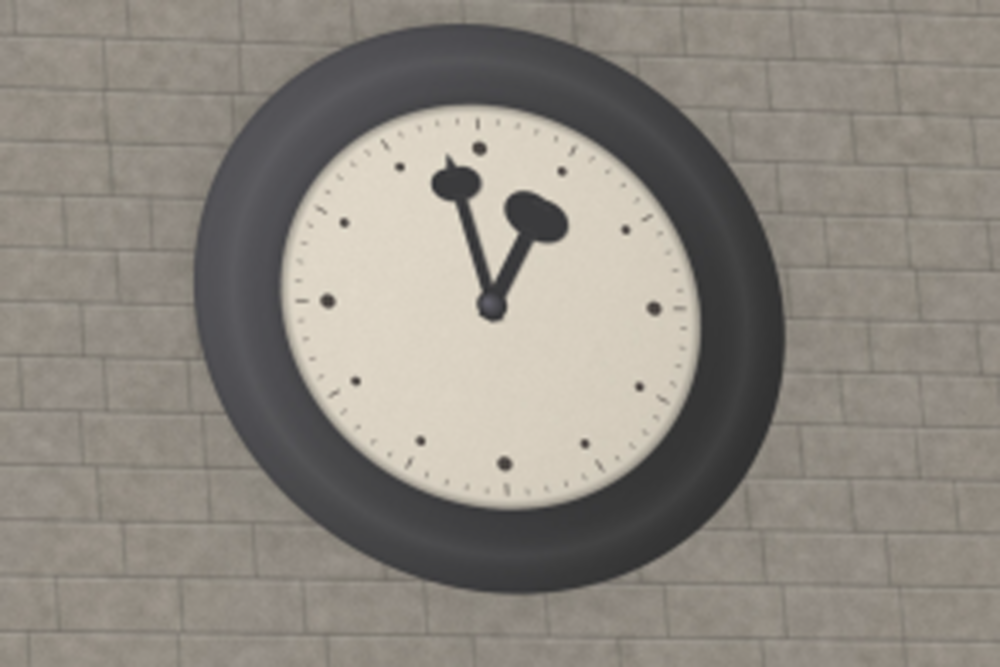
**12:58**
